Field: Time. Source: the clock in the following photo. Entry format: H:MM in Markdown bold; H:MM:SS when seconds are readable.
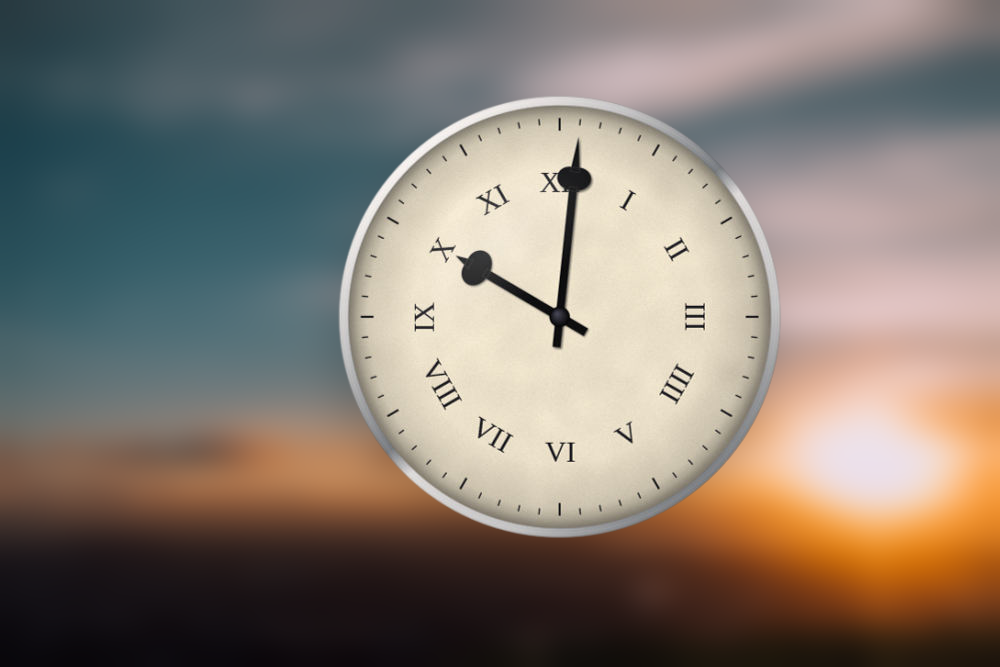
**10:01**
